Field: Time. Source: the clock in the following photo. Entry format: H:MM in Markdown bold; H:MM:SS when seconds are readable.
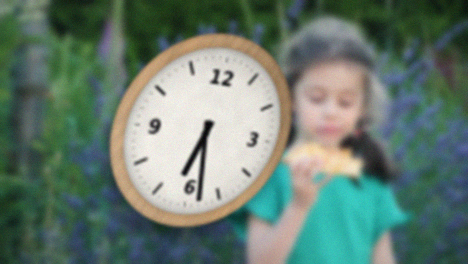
**6:28**
